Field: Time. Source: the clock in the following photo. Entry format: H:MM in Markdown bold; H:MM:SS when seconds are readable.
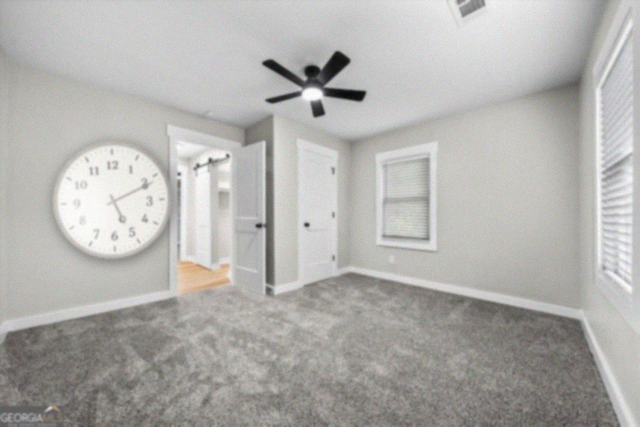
**5:11**
